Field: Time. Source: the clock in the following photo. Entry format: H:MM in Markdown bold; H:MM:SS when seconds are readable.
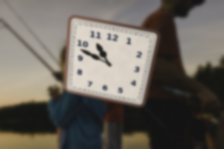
**10:48**
